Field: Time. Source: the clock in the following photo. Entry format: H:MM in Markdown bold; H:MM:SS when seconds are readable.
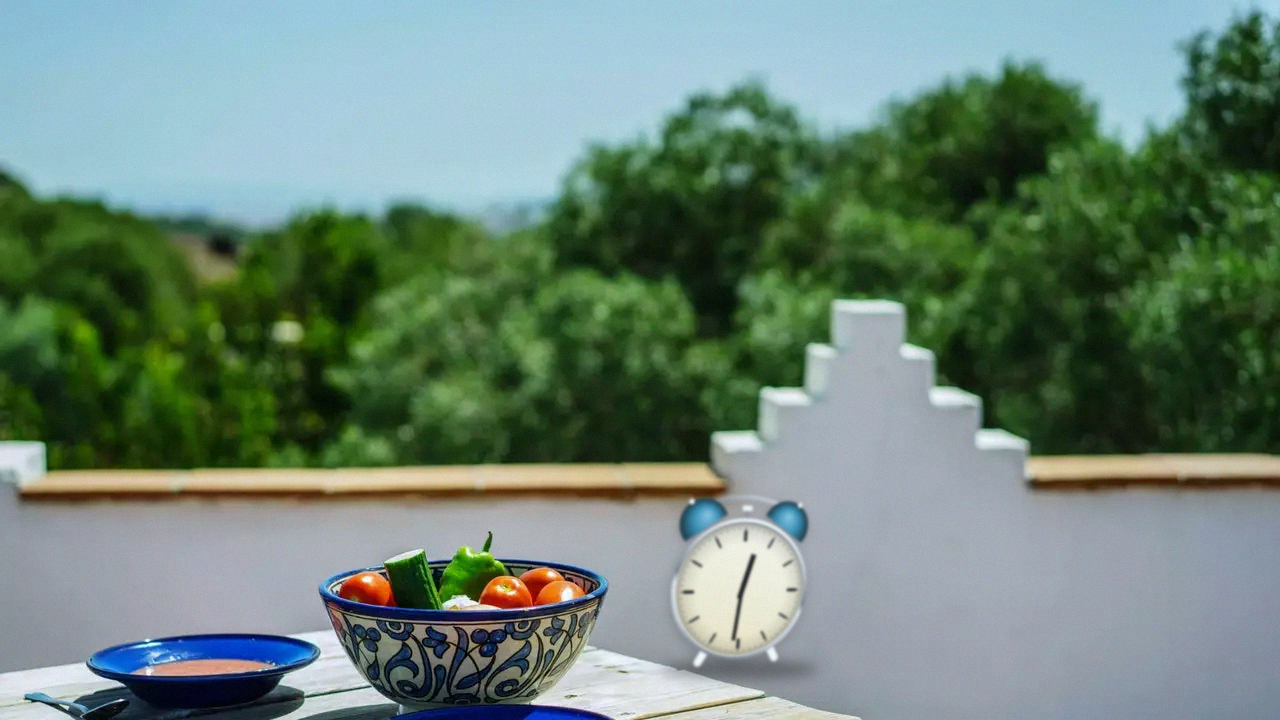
**12:31**
